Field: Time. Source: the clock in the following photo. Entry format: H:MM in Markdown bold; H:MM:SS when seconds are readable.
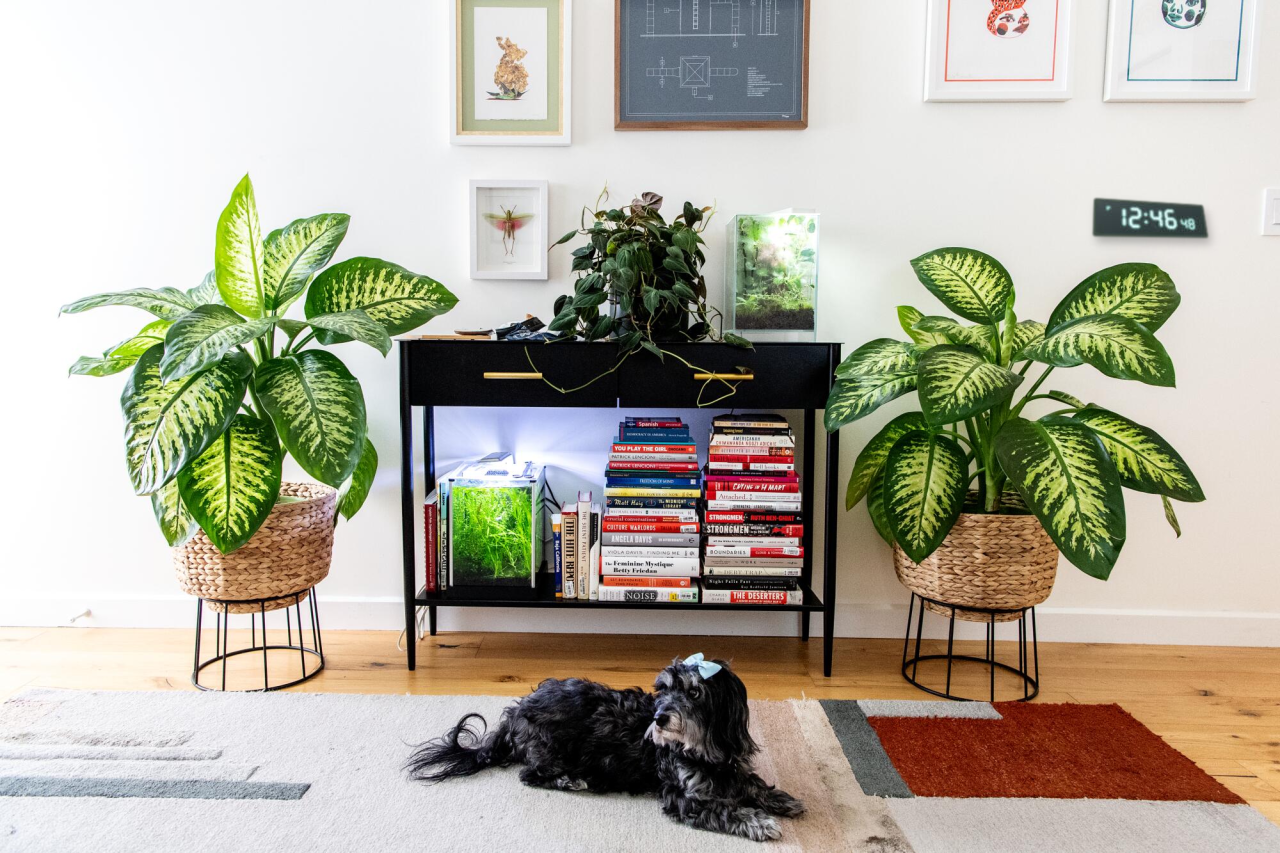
**12:46:48**
